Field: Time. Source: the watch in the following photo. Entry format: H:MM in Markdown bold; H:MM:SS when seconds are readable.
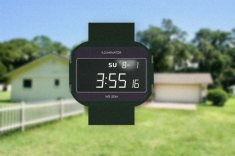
**3:55:16**
